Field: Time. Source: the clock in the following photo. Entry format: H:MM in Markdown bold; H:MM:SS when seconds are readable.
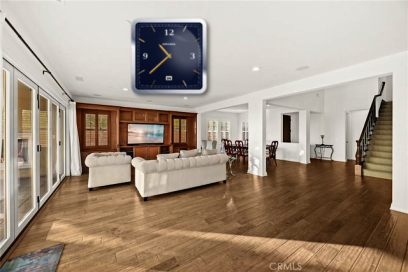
**10:38**
